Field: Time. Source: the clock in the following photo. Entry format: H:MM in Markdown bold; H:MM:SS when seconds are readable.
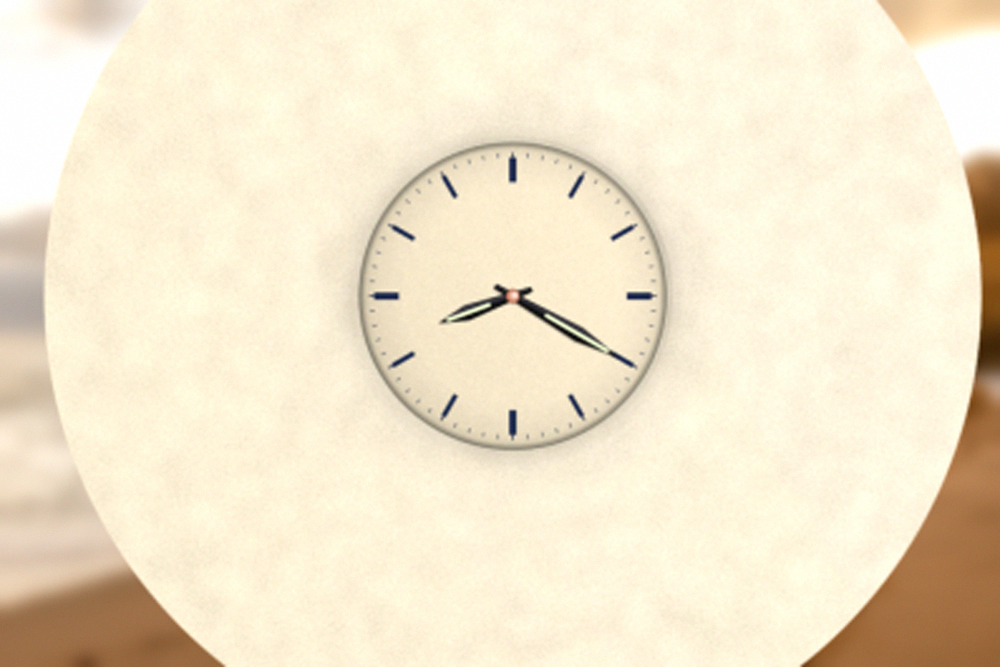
**8:20**
